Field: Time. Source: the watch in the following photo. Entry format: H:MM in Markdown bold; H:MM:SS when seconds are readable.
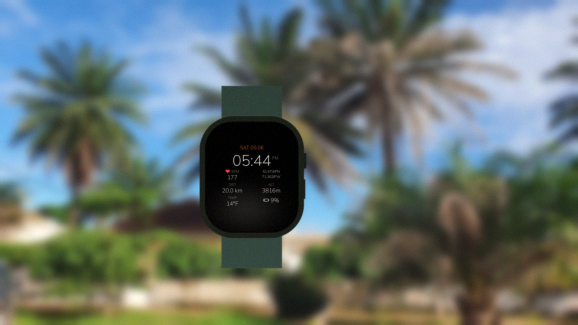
**5:44**
